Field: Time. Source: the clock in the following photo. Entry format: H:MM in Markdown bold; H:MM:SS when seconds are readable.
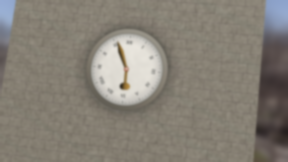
**5:56**
